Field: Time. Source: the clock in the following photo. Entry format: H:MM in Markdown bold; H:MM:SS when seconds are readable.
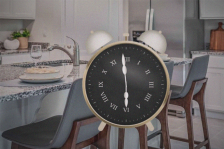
**5:59**
